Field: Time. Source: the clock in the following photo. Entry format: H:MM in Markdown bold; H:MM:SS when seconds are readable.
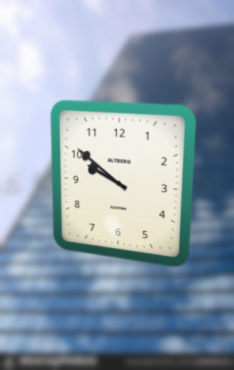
**9:51**
